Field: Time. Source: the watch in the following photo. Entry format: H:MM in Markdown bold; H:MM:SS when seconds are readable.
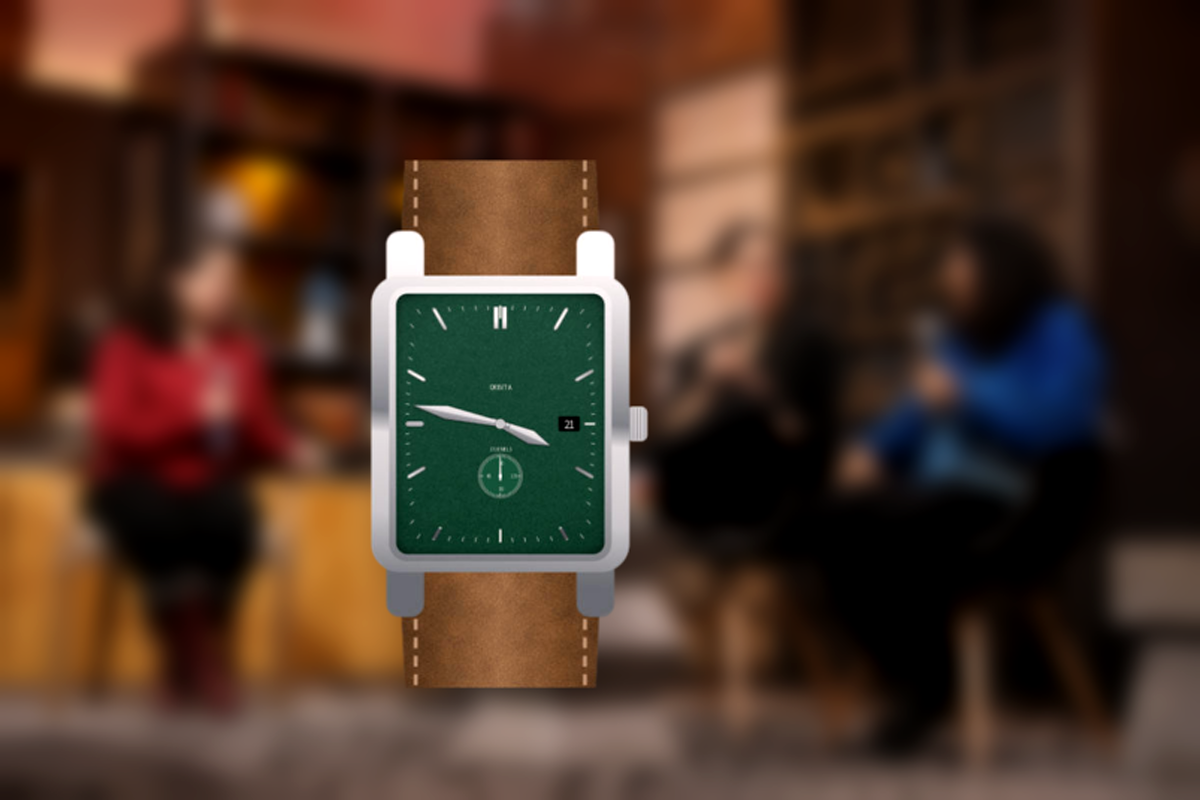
**3:47**
